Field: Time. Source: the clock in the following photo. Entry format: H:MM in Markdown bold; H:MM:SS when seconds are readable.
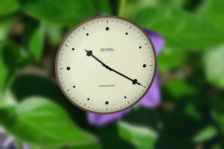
**10:20**
